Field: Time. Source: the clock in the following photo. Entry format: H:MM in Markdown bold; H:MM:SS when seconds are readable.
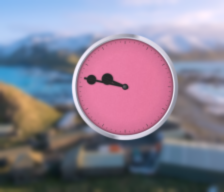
**9:47**
